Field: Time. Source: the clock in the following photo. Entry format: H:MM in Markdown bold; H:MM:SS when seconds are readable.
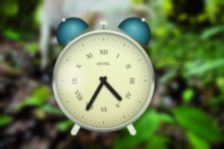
**4:35**
